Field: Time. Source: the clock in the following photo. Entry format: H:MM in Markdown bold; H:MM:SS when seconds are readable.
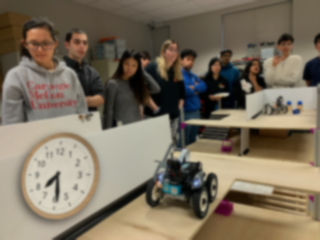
**7:29**
